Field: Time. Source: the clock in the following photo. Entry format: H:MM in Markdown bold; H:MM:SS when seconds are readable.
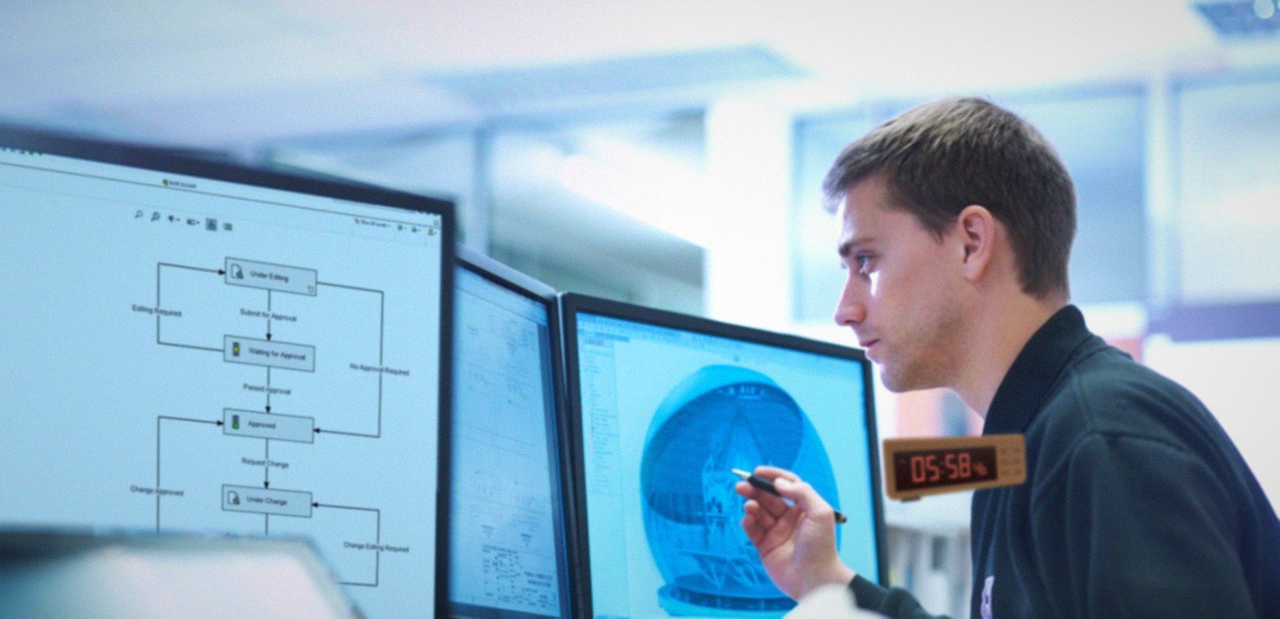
**5:58**
